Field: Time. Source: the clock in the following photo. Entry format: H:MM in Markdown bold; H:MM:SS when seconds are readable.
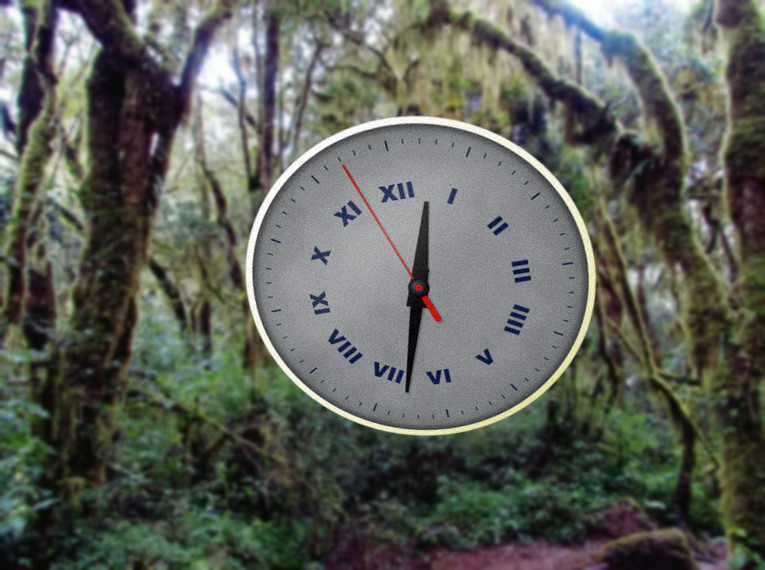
**12:32:57**
